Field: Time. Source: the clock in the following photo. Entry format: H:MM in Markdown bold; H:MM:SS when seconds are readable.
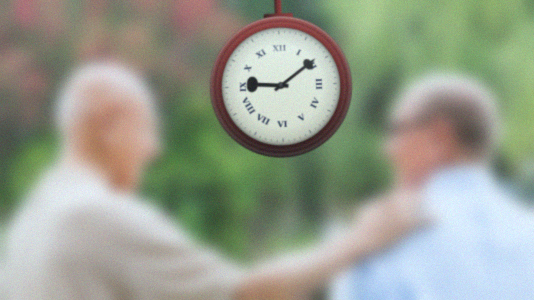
**9:09**
